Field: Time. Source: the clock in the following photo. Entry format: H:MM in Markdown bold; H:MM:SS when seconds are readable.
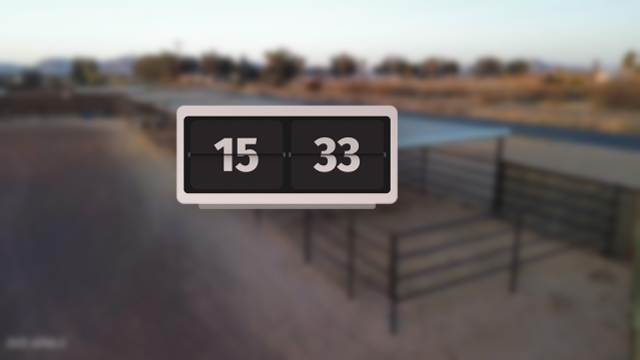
**15:33**
